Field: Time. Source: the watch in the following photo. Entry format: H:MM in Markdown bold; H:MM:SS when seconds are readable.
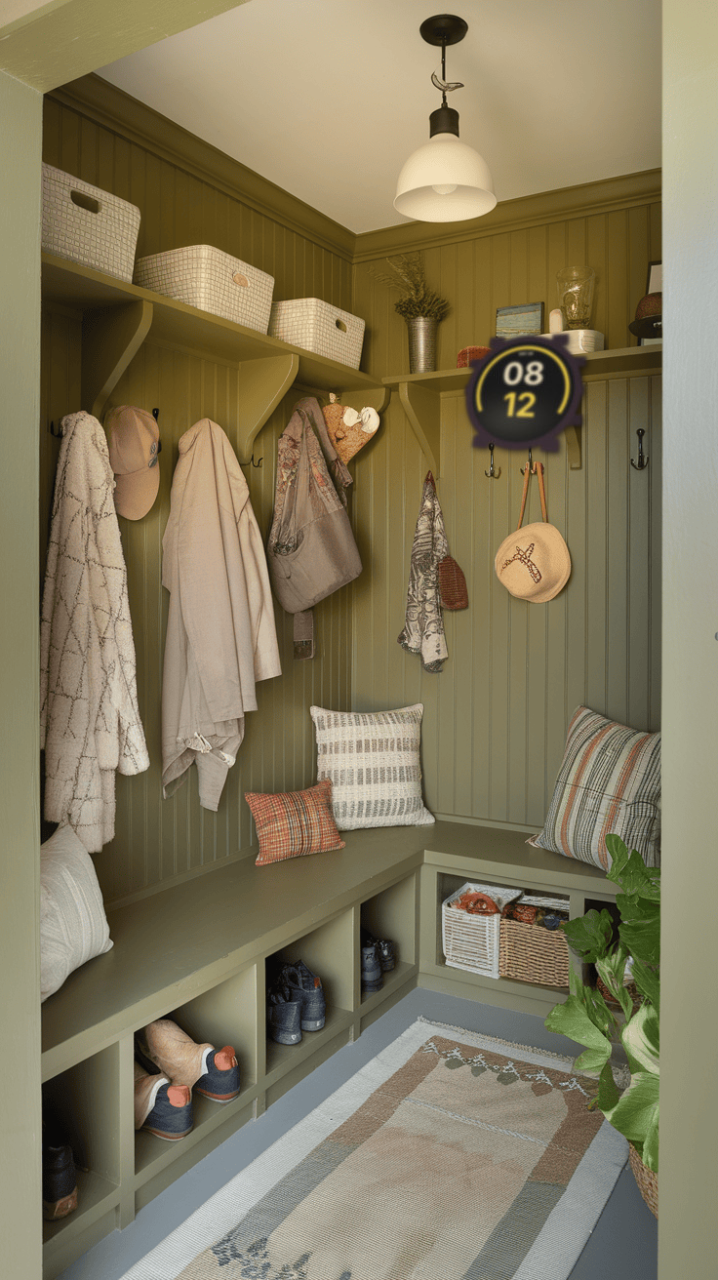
**8:12**
